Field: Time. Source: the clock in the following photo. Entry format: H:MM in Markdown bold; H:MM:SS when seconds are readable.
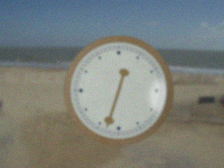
**12:33**
